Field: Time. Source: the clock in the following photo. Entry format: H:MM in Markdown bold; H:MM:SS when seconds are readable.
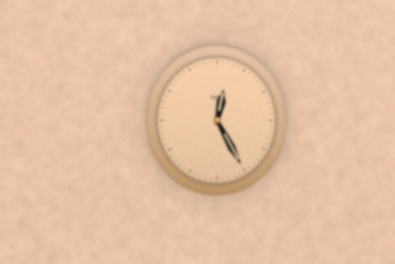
**12:25**
